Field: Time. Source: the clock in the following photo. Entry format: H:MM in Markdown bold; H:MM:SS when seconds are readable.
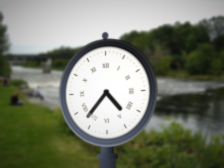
**4:37**
